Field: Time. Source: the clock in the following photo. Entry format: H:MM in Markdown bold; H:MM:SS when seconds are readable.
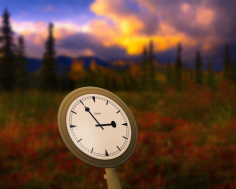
**2:55**
